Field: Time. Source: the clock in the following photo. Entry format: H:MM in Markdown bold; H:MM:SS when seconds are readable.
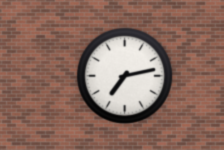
**7:13**
